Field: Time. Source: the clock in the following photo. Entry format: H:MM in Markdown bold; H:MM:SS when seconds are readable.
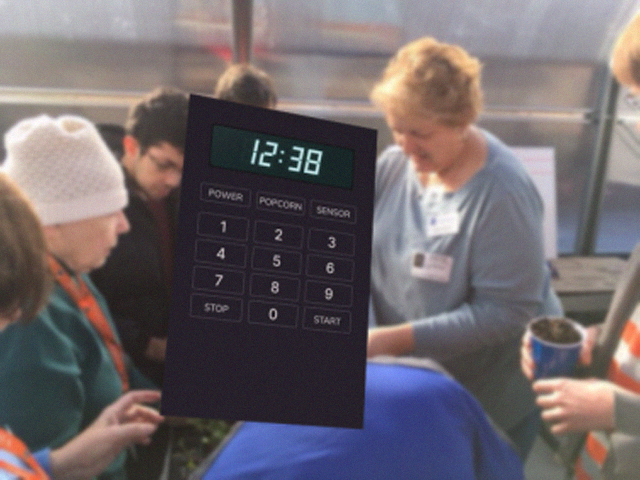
**12:38**
